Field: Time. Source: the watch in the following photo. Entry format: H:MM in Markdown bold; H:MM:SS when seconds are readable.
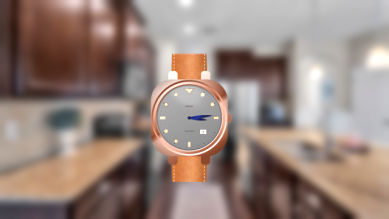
**3:14**
